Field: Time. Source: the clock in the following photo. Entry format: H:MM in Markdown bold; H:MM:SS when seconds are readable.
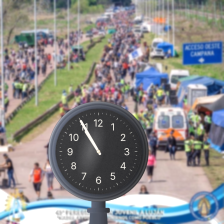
**10:55**
